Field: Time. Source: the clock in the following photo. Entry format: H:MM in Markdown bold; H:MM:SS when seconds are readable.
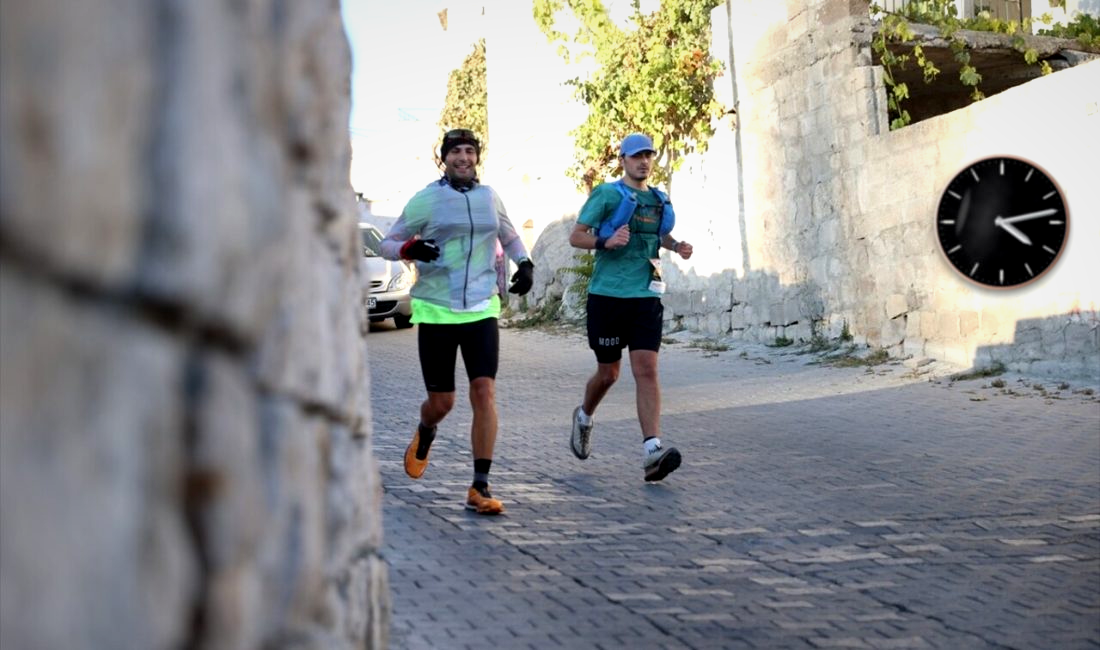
**4:13**
